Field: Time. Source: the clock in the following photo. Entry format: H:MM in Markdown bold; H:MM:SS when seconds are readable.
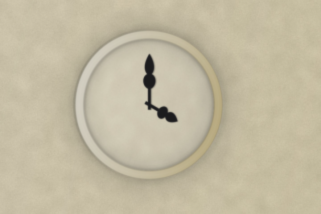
**4:00**
